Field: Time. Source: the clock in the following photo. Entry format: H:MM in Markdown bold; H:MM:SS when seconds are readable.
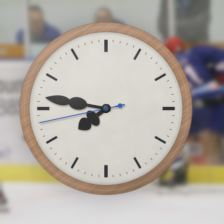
**7:46:43**
